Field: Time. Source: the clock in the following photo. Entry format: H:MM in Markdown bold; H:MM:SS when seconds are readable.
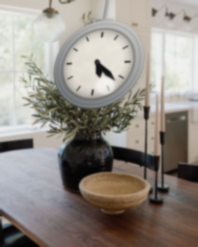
**5:22**
